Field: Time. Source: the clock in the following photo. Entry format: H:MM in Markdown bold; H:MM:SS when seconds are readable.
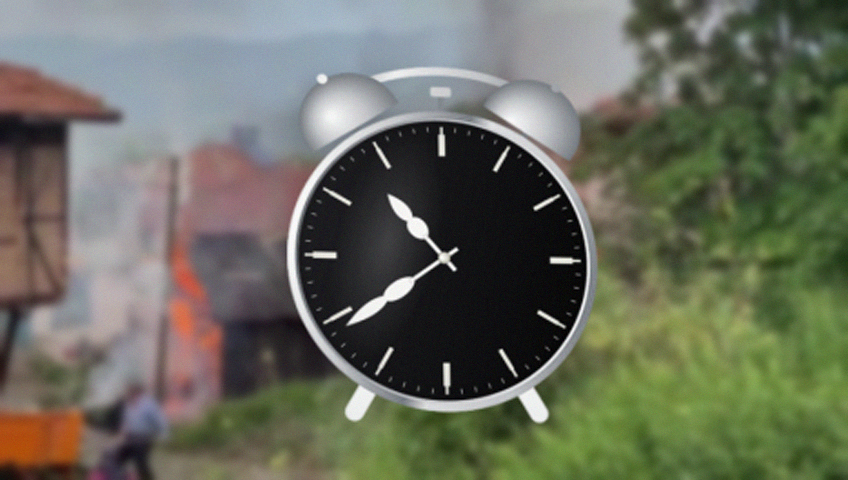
**10:39**
